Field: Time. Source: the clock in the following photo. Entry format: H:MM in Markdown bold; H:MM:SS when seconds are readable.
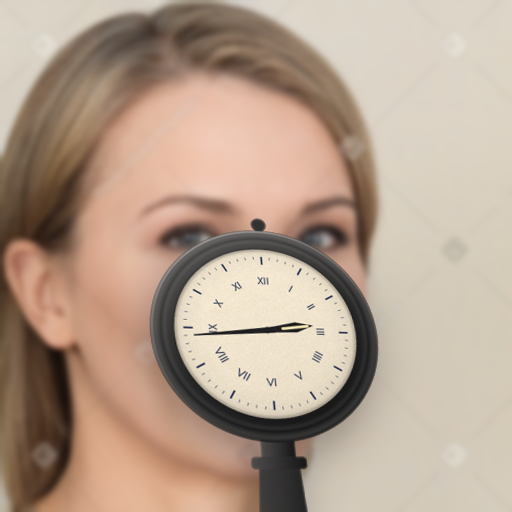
**2:44**
